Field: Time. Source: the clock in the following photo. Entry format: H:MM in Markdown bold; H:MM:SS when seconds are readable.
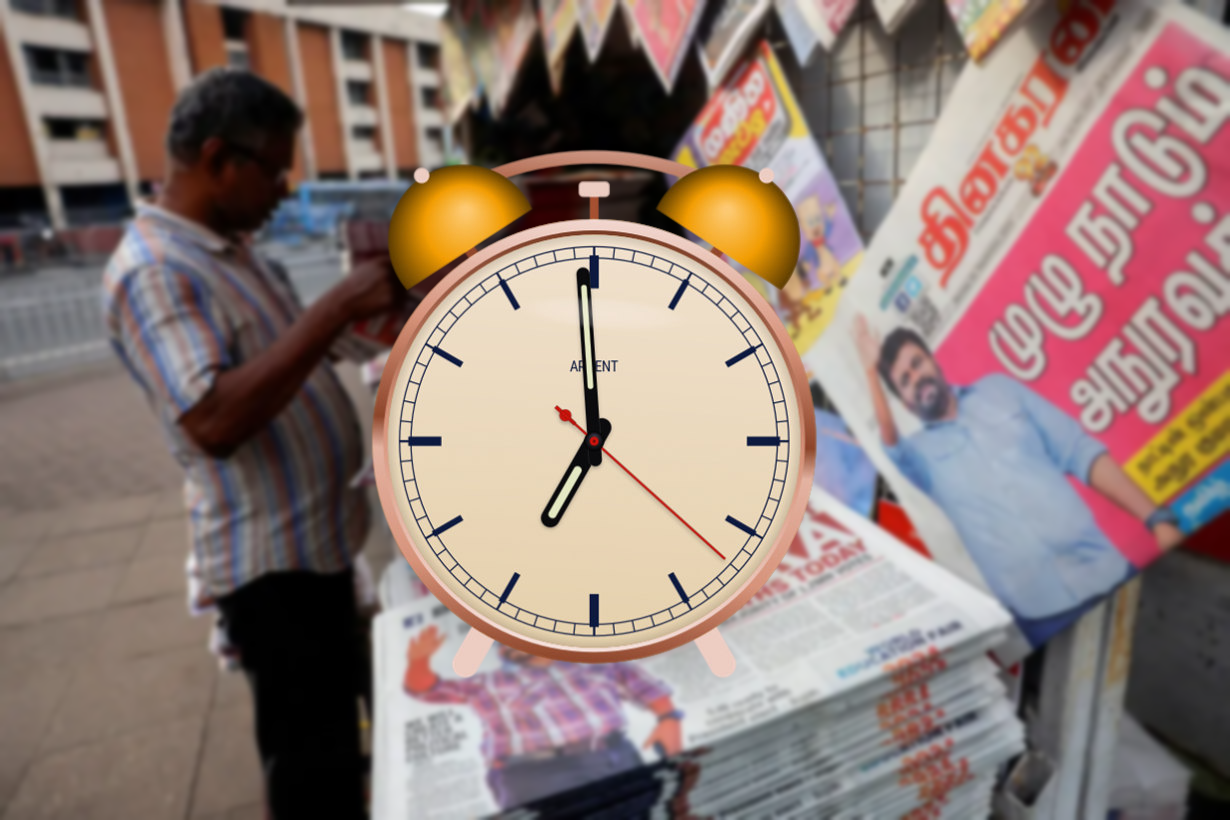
**6:59:22**
